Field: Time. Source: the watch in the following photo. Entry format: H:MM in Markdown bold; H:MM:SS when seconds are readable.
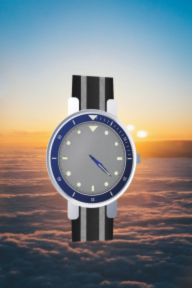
**4:22**
